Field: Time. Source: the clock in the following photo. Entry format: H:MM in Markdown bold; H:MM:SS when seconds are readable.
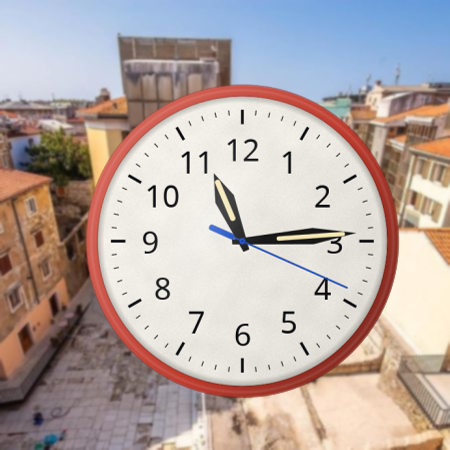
**11:14:19**
